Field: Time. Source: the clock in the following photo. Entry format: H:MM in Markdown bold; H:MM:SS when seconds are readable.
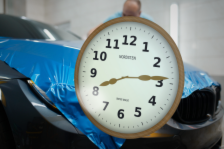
**8:14**
